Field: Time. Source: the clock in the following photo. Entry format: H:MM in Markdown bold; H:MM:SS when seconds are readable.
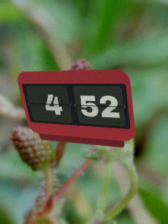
**4:52**
